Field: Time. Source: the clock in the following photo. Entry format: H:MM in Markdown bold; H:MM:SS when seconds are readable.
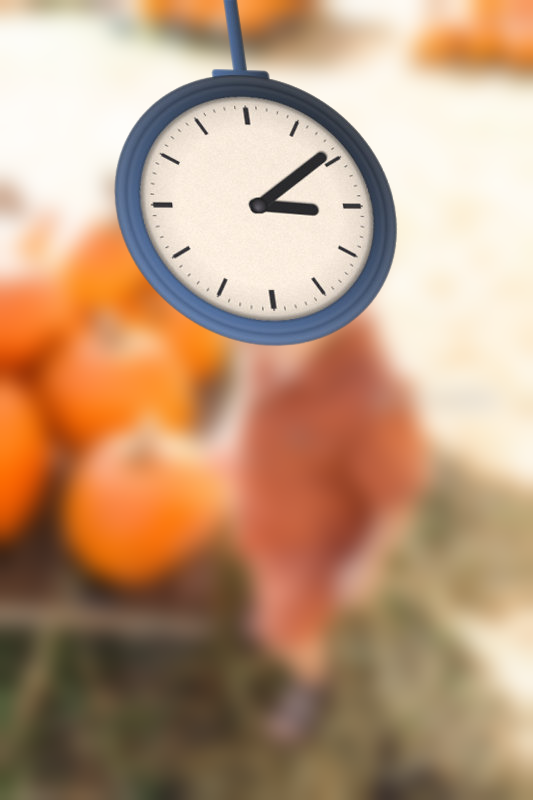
**3:09**
